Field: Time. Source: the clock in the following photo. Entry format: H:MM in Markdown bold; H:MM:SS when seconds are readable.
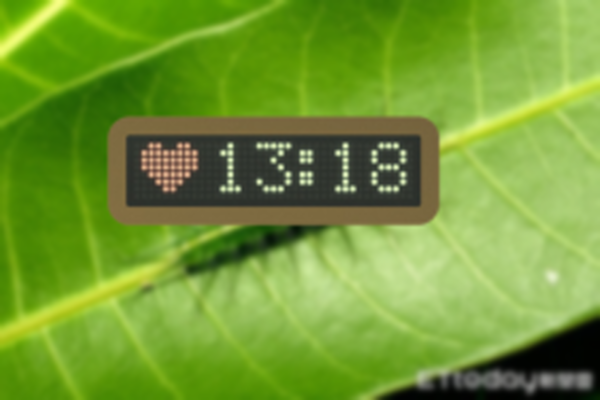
**13:18**
